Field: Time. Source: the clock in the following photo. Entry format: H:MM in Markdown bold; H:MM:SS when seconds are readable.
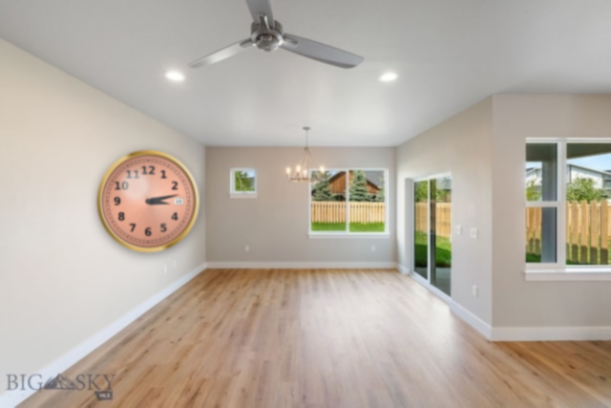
**3:13**
